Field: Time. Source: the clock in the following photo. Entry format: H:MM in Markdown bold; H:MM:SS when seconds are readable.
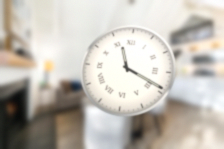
**11:19**
